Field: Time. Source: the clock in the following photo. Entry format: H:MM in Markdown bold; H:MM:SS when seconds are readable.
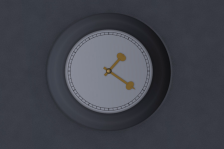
**1:21**
